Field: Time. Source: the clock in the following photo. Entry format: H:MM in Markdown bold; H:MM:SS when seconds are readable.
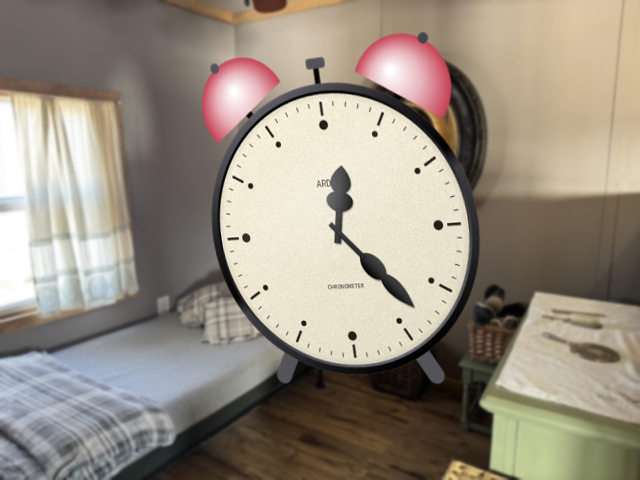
**12:23**
